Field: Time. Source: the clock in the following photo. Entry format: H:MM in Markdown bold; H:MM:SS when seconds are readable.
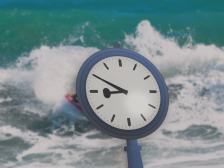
**8:50**
